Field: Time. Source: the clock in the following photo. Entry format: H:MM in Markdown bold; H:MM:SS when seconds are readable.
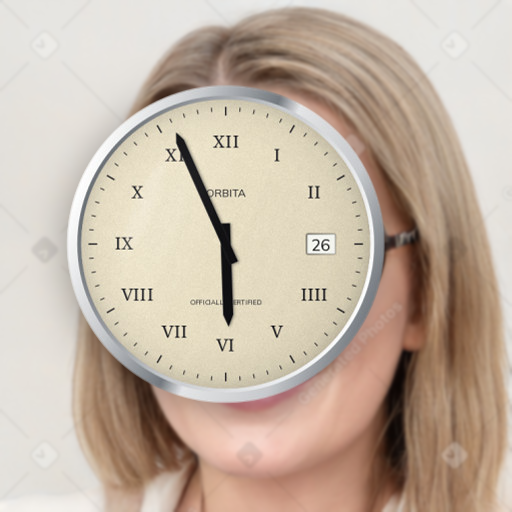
**5:56**
